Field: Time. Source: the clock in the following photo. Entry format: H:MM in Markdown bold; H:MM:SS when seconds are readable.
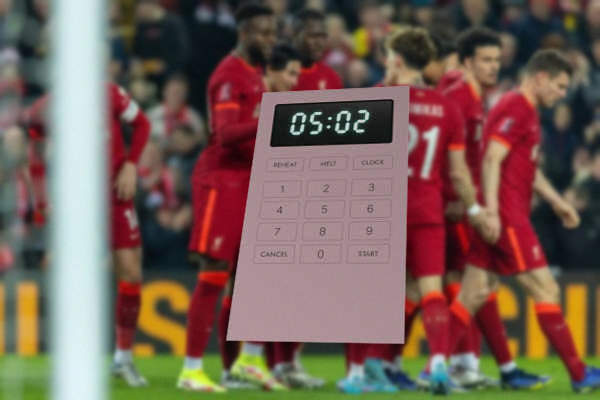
**5:02**
